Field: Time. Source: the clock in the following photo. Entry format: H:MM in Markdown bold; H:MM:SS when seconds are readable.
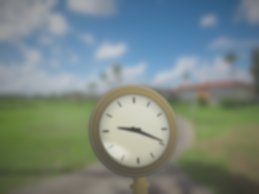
**9:19**
